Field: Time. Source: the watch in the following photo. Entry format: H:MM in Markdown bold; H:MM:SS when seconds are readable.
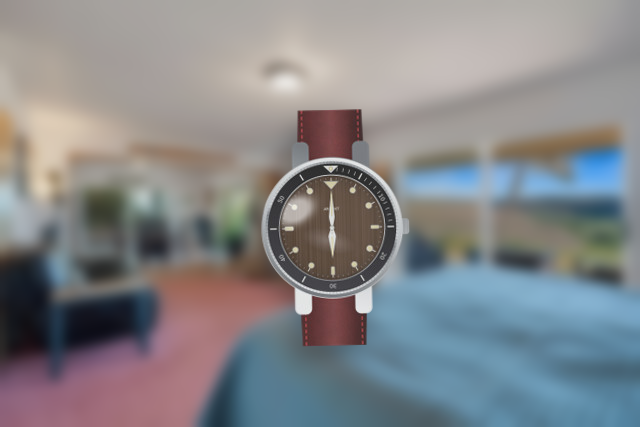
**6:00**
